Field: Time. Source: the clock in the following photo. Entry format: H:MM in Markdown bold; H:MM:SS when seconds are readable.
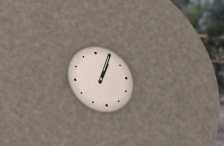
**1:05**
